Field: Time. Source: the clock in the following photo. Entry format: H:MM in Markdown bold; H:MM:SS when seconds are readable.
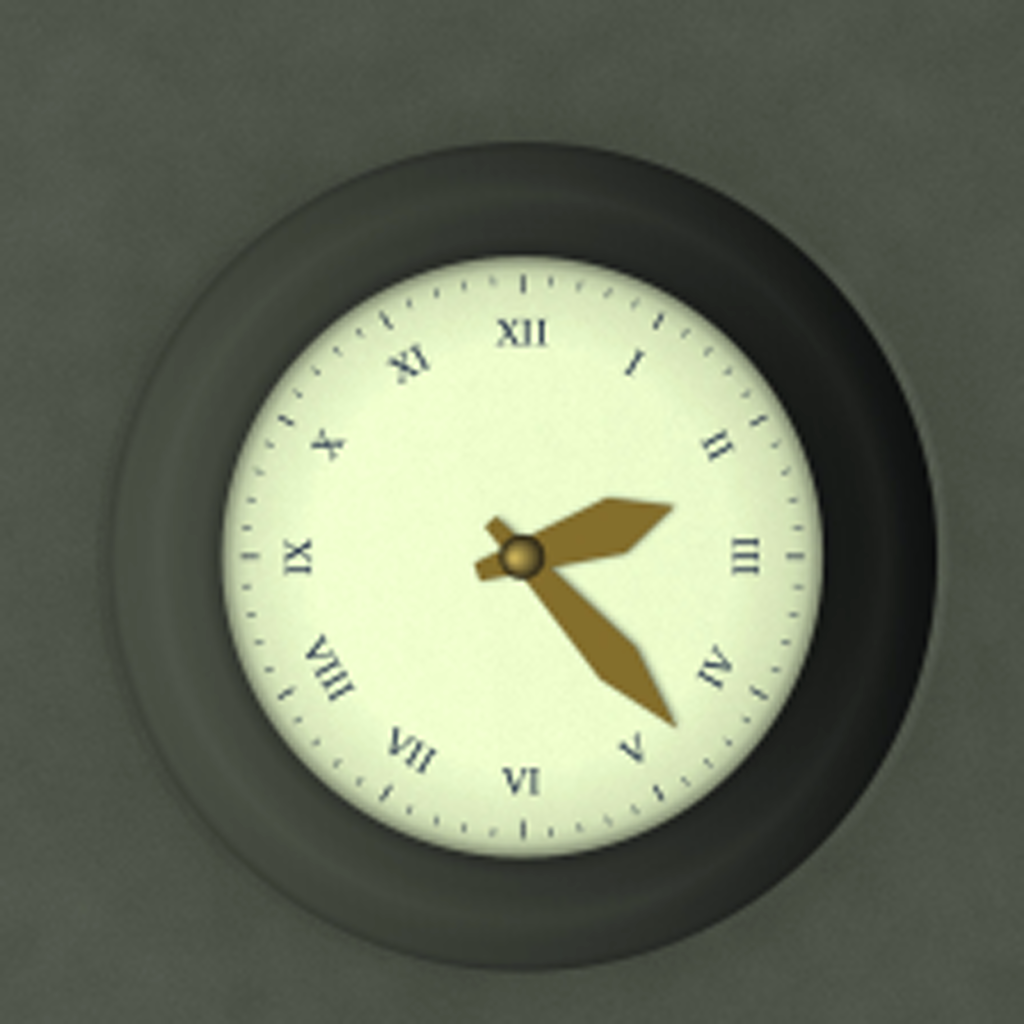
**2:23**
